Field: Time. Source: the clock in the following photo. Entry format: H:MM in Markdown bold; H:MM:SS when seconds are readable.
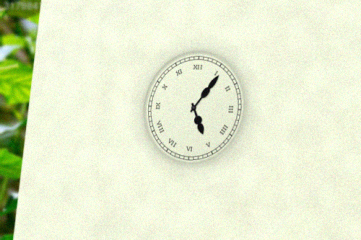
**5:06**
